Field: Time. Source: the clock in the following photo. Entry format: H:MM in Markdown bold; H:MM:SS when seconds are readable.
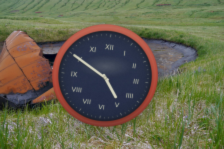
**4:50**
